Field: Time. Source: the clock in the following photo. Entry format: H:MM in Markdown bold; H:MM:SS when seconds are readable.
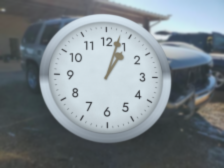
**1:03**
